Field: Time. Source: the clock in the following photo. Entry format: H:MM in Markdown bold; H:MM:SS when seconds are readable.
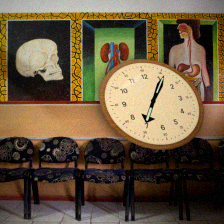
**7:06**
